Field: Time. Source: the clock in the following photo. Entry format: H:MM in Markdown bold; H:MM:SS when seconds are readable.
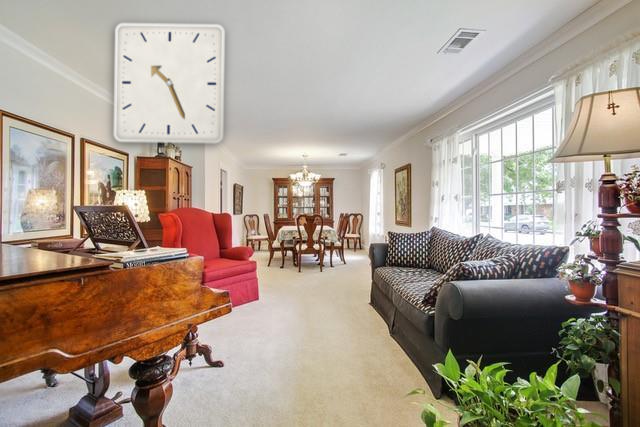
**10:26**
